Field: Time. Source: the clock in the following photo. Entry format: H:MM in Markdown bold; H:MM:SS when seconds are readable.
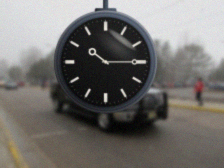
**10:15**
